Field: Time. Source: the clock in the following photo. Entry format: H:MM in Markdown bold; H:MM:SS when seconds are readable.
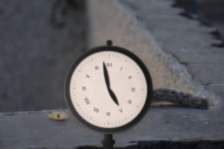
**4:58**
